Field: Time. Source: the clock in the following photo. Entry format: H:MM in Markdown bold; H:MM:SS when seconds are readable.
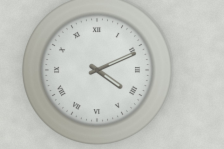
**4:11**
